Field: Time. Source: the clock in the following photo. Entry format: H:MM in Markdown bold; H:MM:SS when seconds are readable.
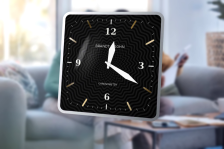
**12:20**
